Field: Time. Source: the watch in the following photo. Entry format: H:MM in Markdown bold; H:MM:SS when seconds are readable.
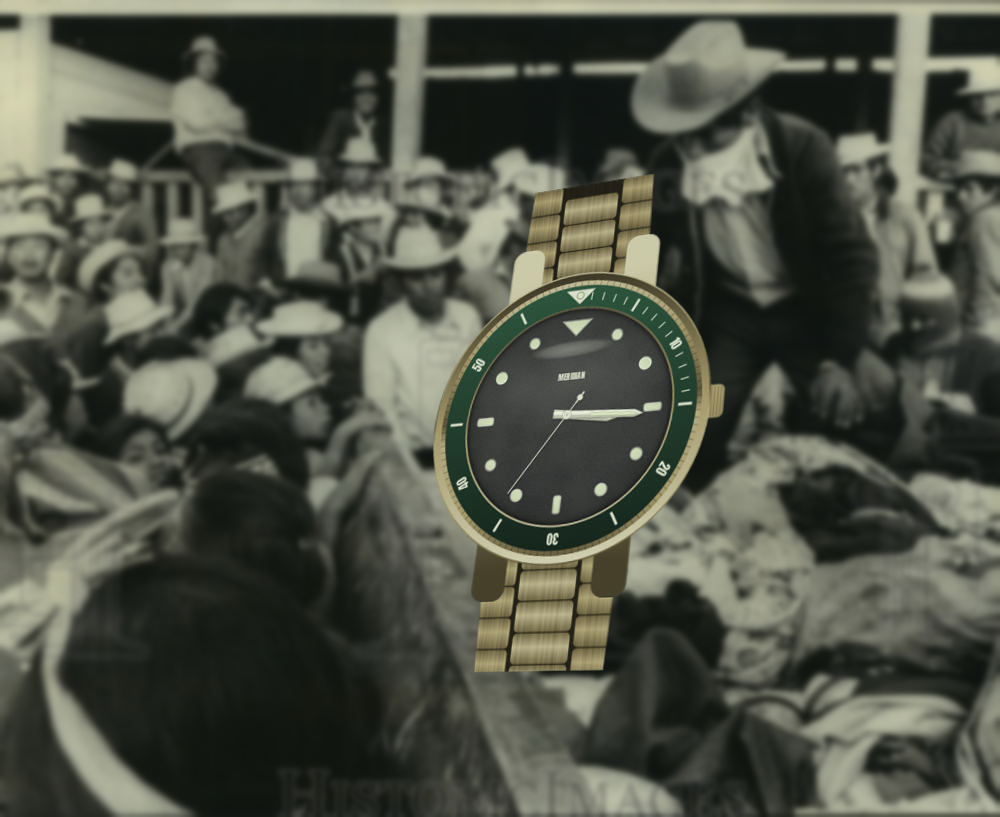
**3:15:36**
